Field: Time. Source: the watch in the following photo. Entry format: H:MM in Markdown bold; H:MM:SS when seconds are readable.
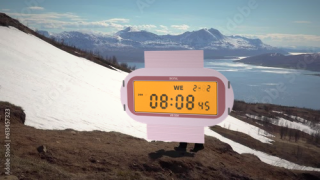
**8:08:45**
